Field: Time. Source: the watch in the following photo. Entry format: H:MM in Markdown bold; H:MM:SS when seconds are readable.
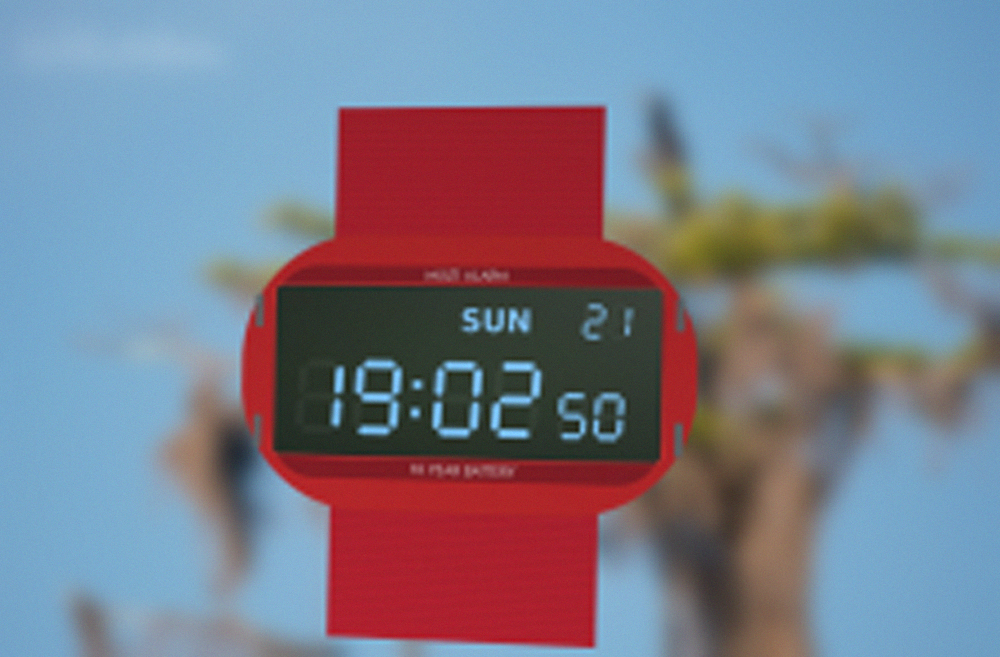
**19:02:50**
